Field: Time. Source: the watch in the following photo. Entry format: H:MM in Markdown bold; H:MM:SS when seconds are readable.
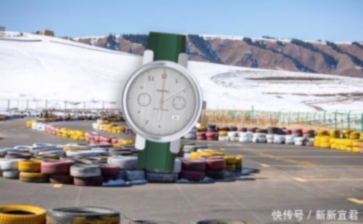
**6:09**
